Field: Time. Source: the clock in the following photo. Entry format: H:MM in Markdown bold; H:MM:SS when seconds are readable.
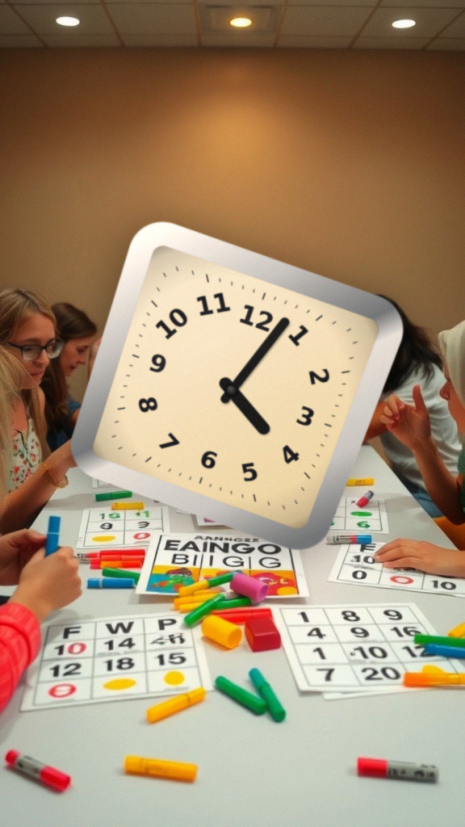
**4:03**
